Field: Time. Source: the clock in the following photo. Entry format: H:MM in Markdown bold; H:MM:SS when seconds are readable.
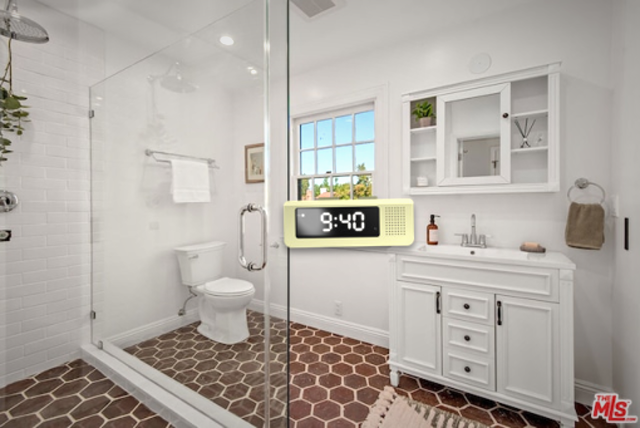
**9:40**
